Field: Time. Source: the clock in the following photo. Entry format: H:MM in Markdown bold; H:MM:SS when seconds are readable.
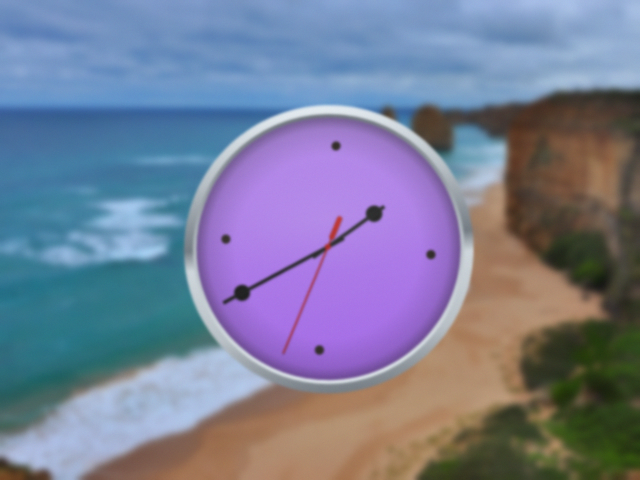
**1:39:33**
